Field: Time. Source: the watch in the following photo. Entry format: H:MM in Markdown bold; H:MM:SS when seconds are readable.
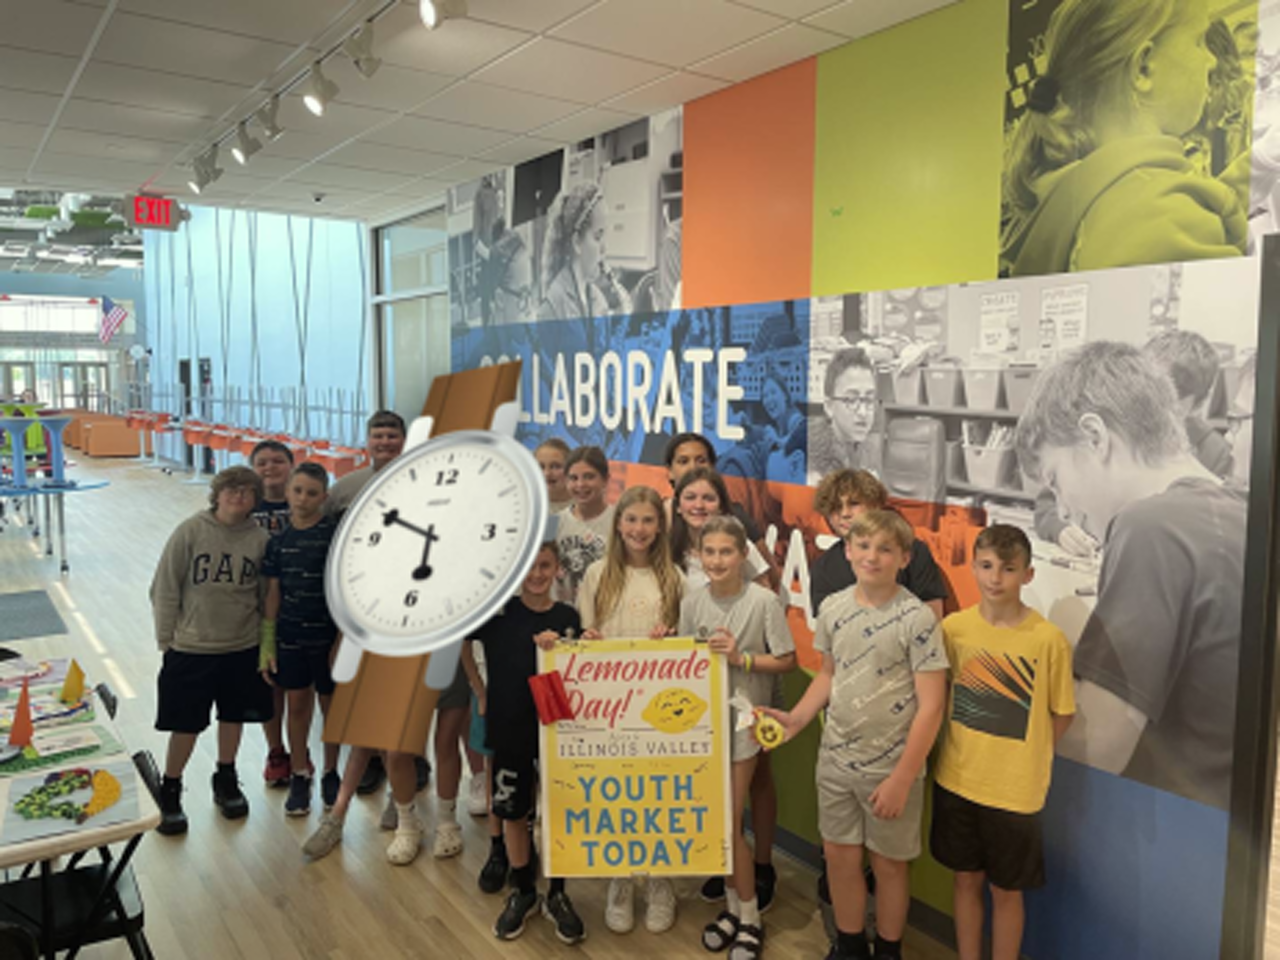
**5:49**
